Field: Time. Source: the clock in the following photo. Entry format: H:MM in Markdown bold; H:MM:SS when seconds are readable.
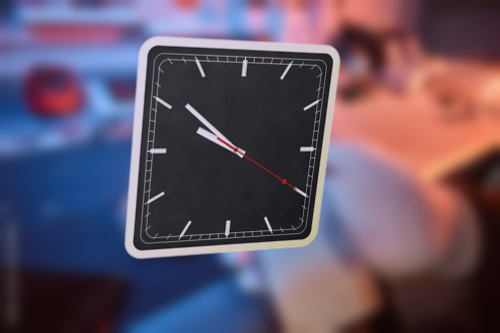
**9:51:20**
